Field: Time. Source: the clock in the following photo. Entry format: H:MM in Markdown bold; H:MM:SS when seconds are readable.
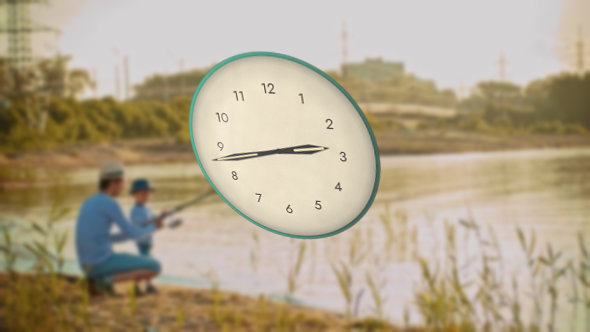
**2:43**
